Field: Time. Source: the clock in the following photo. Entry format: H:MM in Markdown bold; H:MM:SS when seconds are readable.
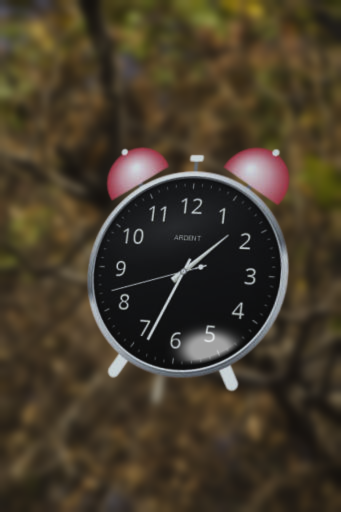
**1:33:42**
